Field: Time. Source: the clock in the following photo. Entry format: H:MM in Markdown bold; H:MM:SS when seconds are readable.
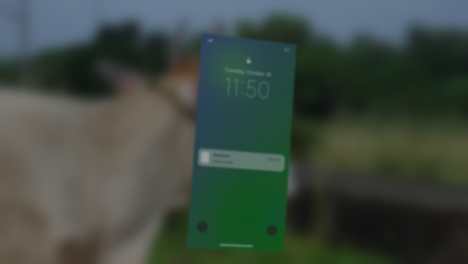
**11:50**
